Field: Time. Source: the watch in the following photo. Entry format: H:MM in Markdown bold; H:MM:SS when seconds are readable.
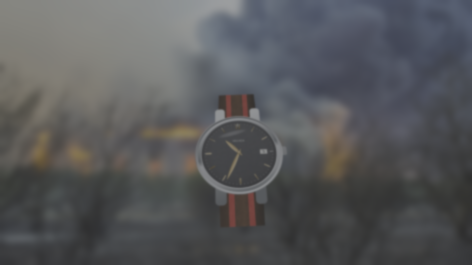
**10:34**
